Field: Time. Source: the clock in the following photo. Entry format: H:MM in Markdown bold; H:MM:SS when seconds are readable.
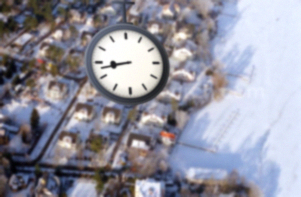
**8:43**
